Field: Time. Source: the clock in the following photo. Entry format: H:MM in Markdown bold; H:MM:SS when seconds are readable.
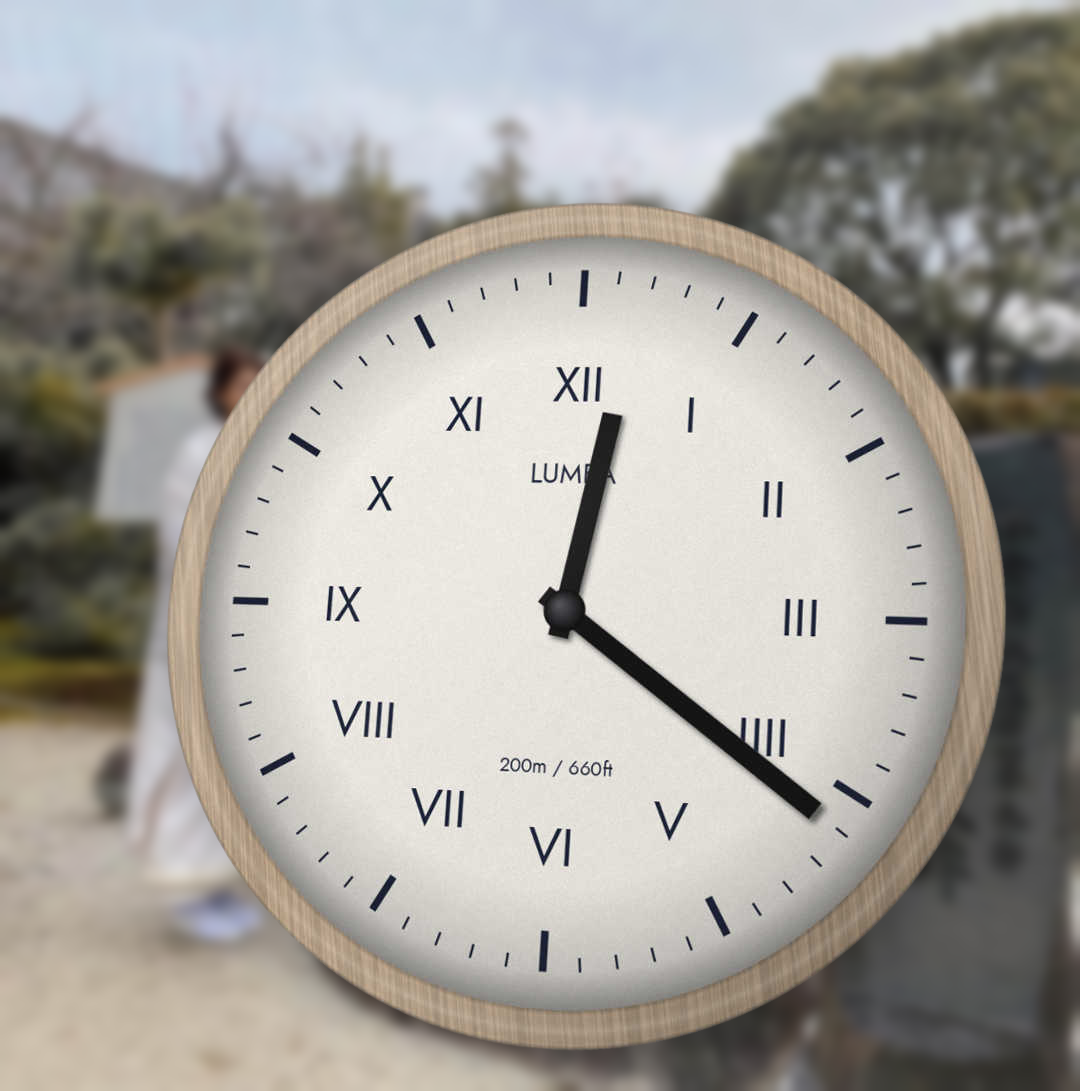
**12:21**
